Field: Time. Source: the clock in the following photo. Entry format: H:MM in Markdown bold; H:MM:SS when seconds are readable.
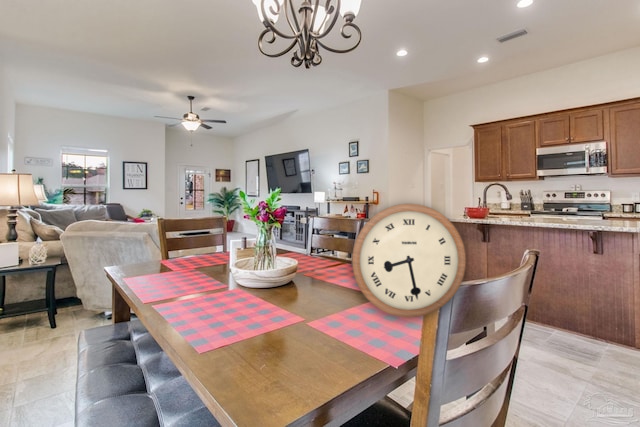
**8:28**
